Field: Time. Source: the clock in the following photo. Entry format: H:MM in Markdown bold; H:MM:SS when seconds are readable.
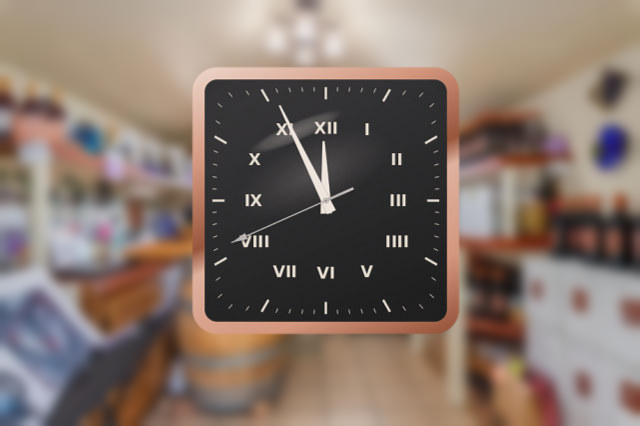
**11:55:41**
